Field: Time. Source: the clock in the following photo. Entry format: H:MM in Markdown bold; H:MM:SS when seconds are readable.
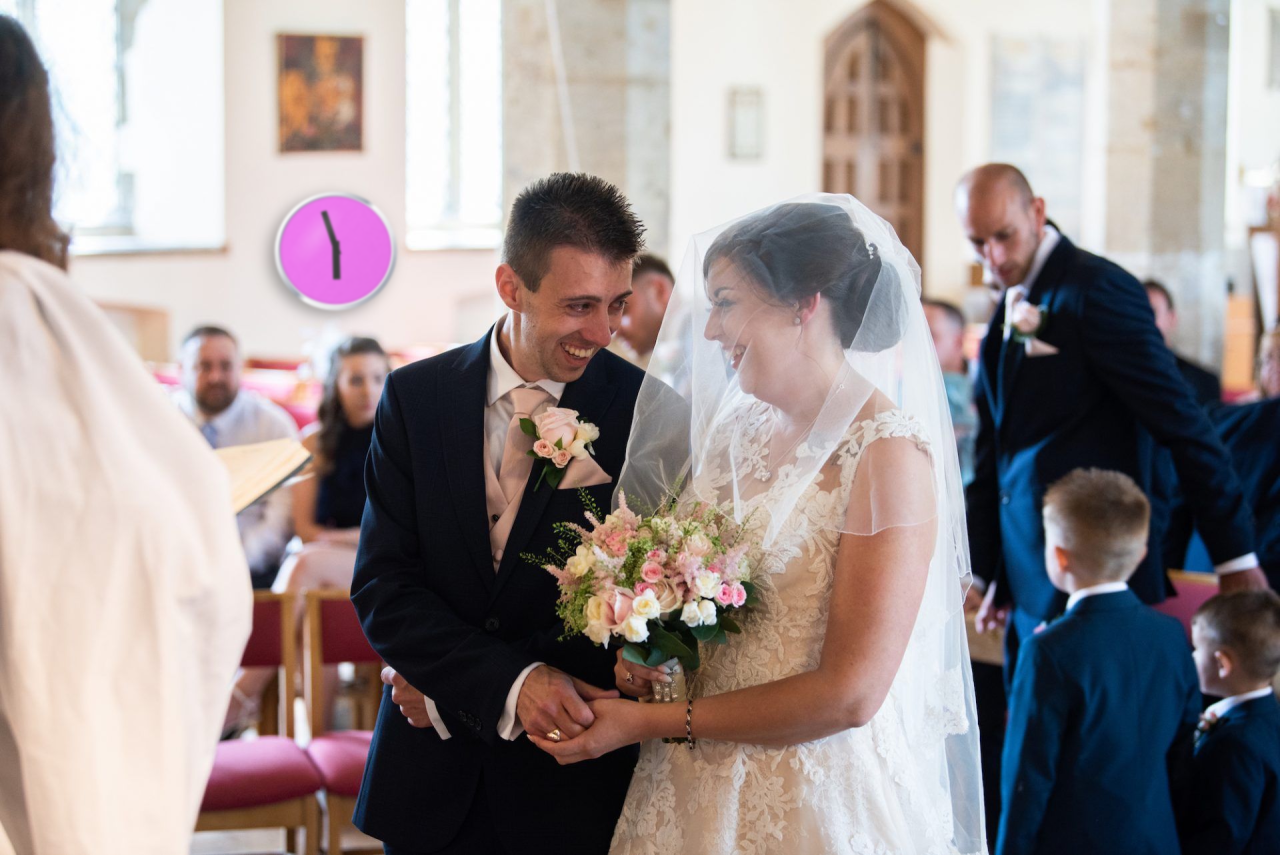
**5:57**
